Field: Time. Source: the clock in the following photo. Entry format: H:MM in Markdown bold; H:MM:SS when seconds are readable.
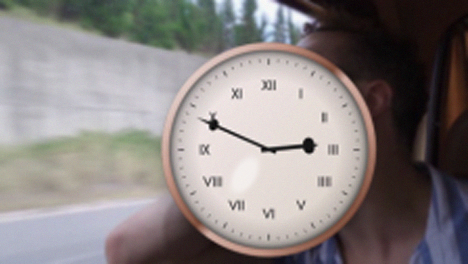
**2:49**
